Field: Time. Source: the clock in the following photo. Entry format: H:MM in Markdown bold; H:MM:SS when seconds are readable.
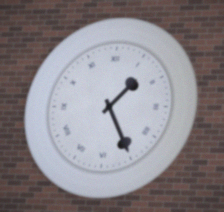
**1:25**
